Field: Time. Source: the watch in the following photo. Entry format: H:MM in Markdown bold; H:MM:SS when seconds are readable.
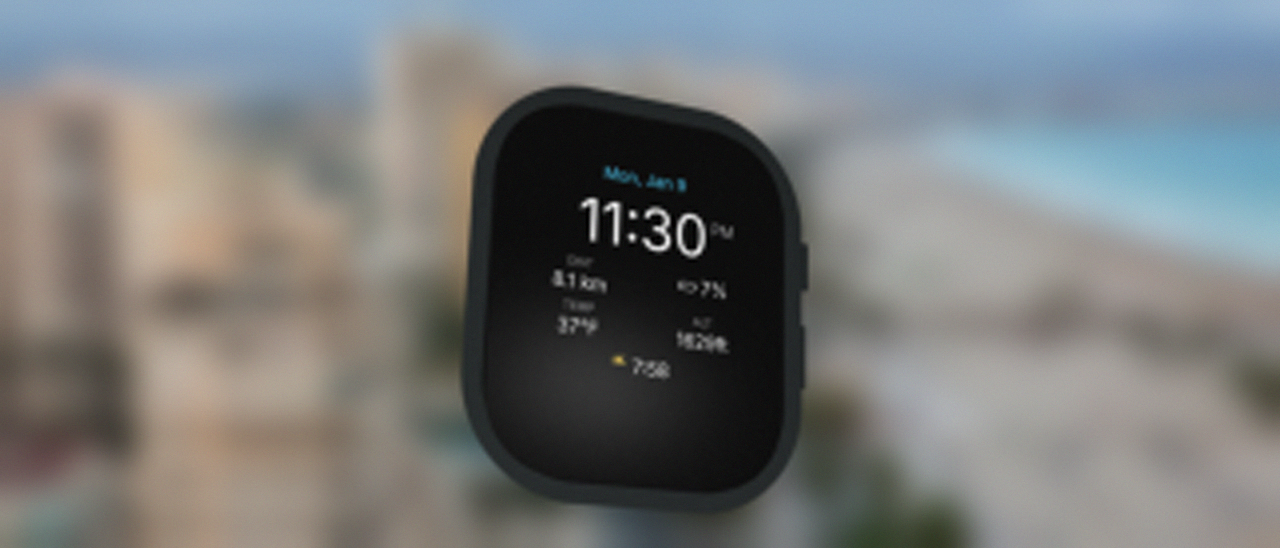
**11:30**
